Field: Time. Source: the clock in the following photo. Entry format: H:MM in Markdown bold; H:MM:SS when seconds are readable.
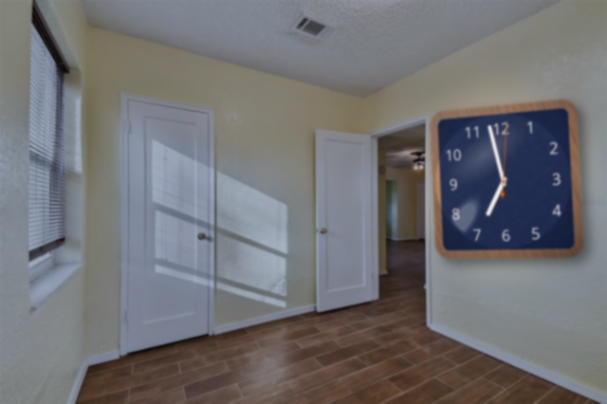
**6:58:01**
